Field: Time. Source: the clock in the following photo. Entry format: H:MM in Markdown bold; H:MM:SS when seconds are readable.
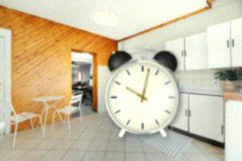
**10:02**
